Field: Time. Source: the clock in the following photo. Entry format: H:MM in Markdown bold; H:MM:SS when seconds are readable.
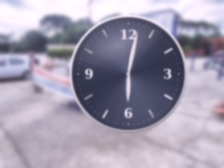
**6:02**
